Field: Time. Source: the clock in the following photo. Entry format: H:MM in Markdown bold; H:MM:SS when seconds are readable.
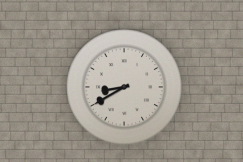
**8:40**
